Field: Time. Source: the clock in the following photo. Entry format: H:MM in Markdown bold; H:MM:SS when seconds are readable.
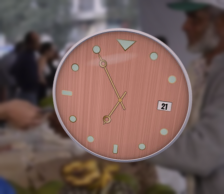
**6:55**
